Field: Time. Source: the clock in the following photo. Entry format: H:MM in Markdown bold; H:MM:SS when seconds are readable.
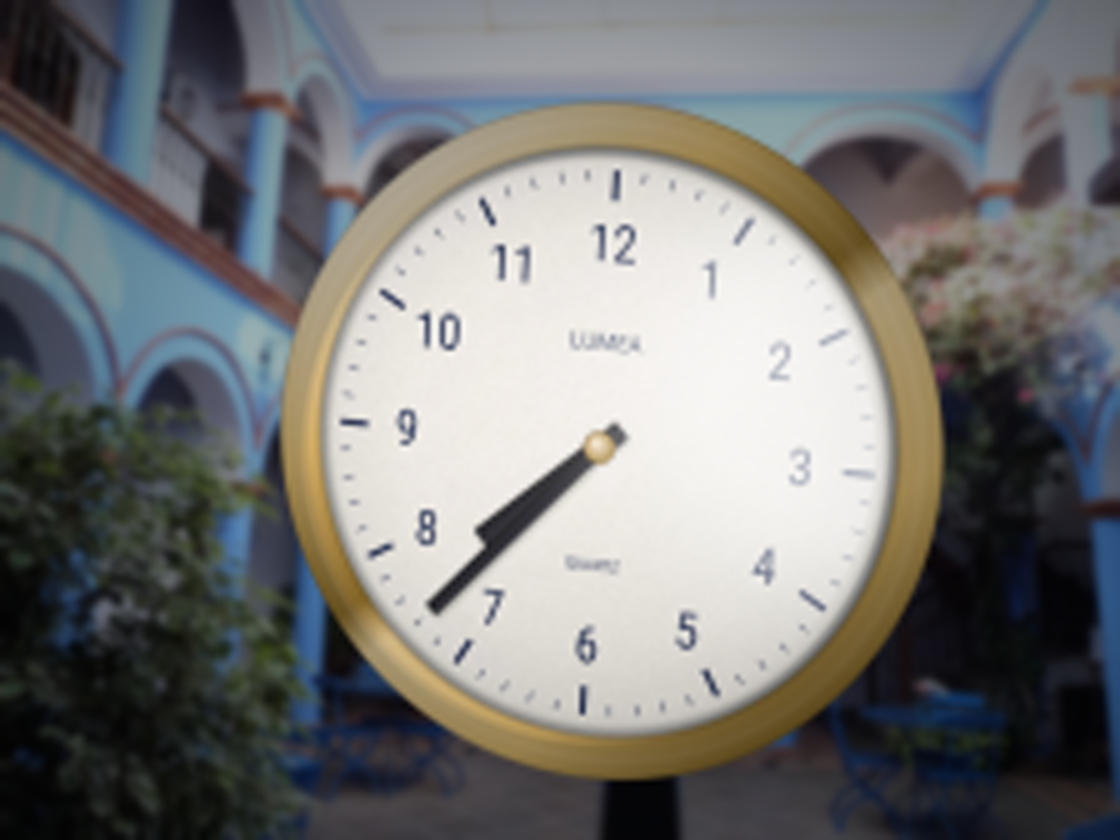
**7:37**
